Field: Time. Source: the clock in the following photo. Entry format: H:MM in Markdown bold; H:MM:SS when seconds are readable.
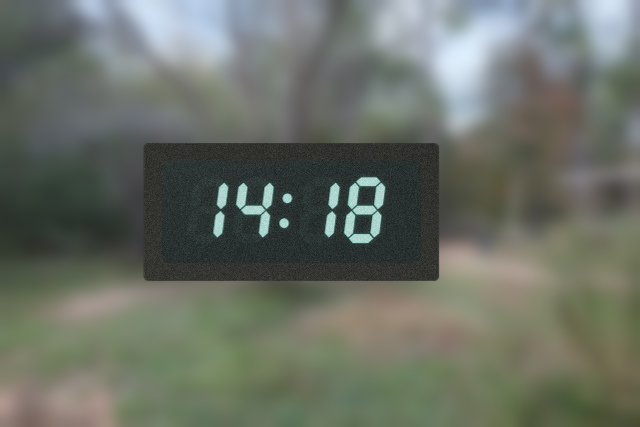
**14:18**
